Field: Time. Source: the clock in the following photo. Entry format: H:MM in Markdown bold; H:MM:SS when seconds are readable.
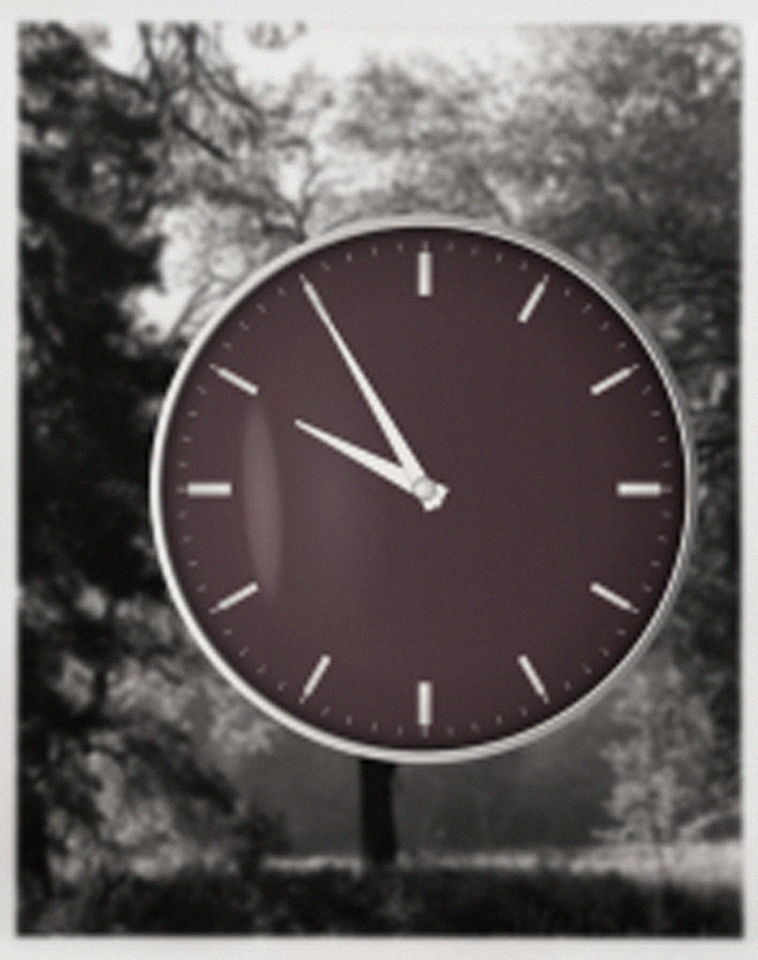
**9:55**
